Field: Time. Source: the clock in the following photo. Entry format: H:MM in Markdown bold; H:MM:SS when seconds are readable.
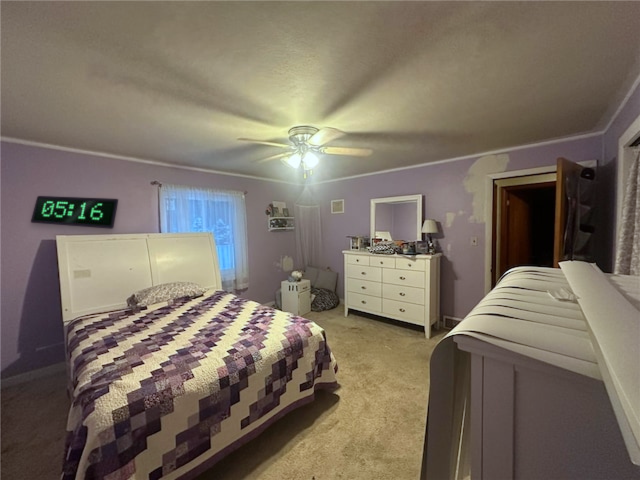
**5:16**
